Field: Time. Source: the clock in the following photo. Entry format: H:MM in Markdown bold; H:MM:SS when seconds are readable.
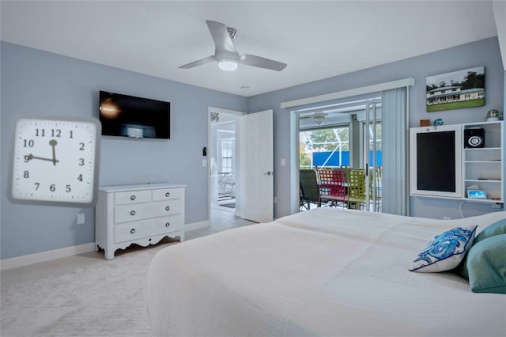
**11:46**
